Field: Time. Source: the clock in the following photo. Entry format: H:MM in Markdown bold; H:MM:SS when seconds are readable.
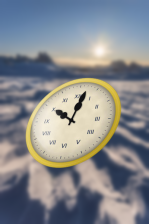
**10:02**
